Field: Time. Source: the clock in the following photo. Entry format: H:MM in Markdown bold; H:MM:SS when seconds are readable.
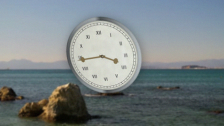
**3:44**
